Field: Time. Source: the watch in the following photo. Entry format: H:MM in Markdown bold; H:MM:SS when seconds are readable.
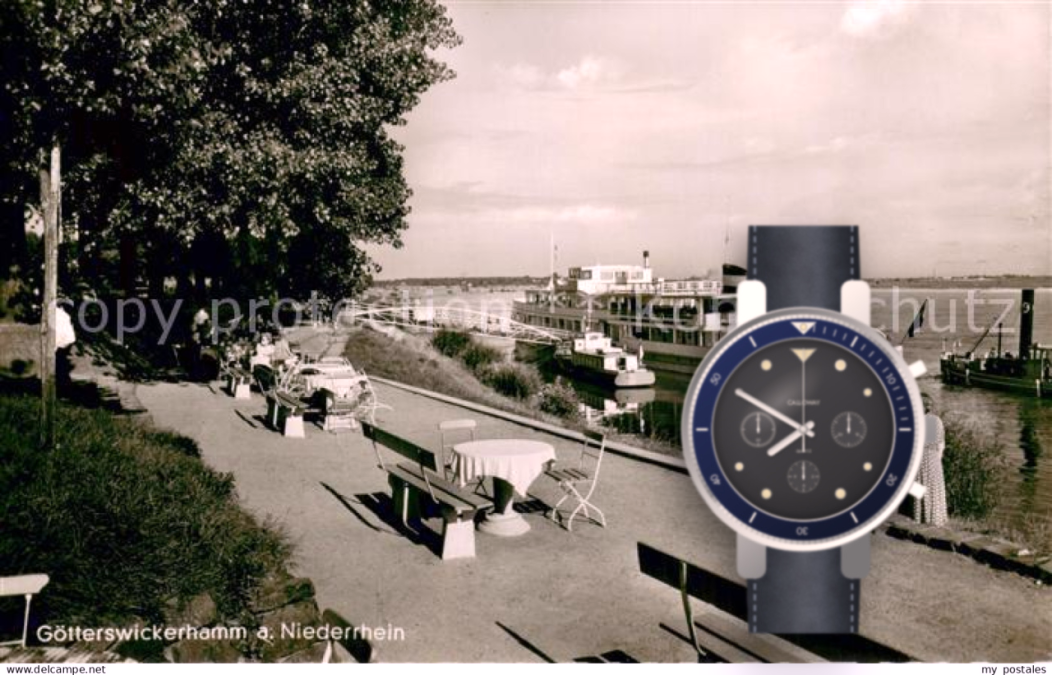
**7:50**
